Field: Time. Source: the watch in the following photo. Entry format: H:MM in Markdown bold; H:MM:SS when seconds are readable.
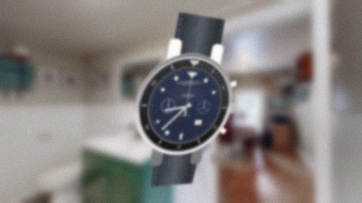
**8:37**
